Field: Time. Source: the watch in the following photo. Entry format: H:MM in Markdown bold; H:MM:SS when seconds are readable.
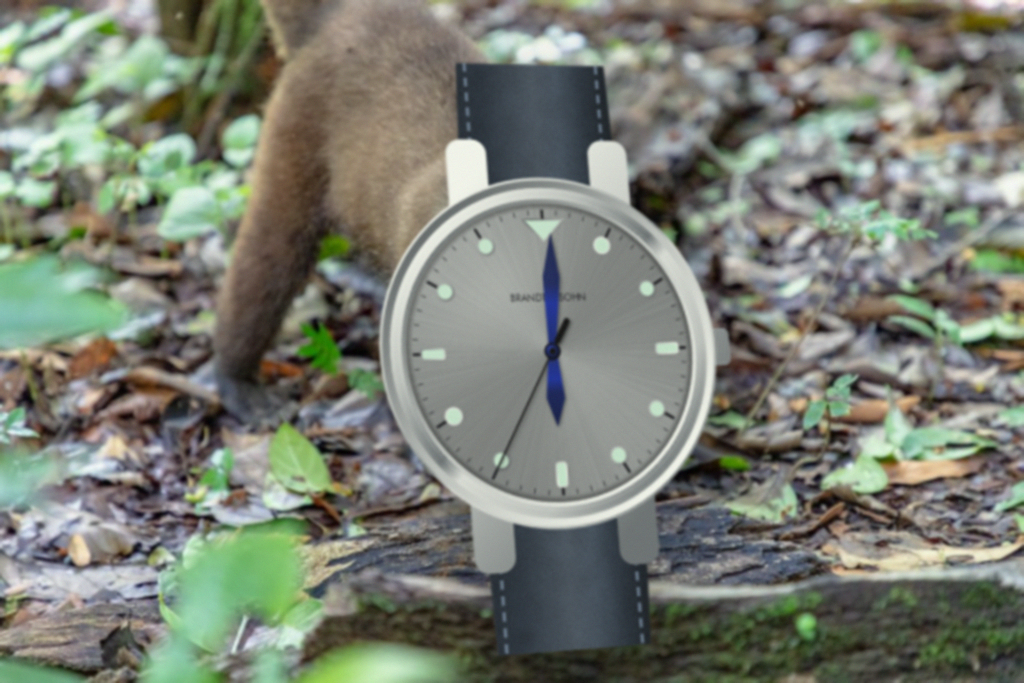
**6:00:35**
